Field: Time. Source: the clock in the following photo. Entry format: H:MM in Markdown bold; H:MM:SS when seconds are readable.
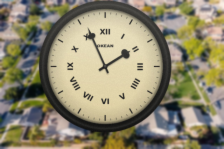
**1:56**
